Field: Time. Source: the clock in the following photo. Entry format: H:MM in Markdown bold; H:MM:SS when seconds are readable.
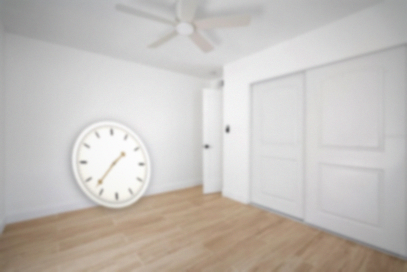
**1:37**
